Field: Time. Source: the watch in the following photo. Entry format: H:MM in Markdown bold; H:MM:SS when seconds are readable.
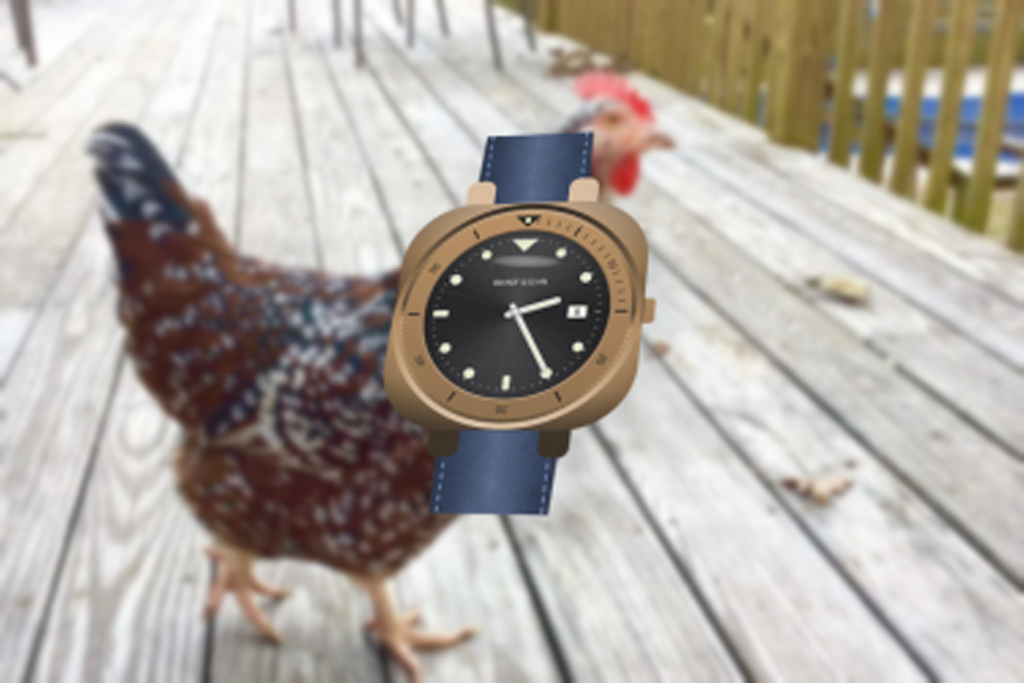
**2:25**
